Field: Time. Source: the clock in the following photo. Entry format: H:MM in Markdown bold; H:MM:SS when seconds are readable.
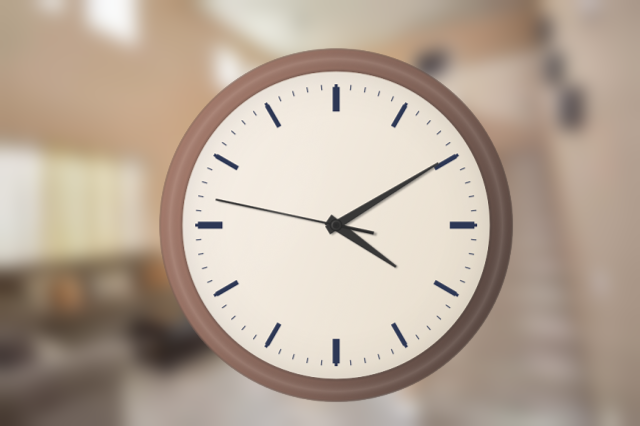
**4:09:47**
